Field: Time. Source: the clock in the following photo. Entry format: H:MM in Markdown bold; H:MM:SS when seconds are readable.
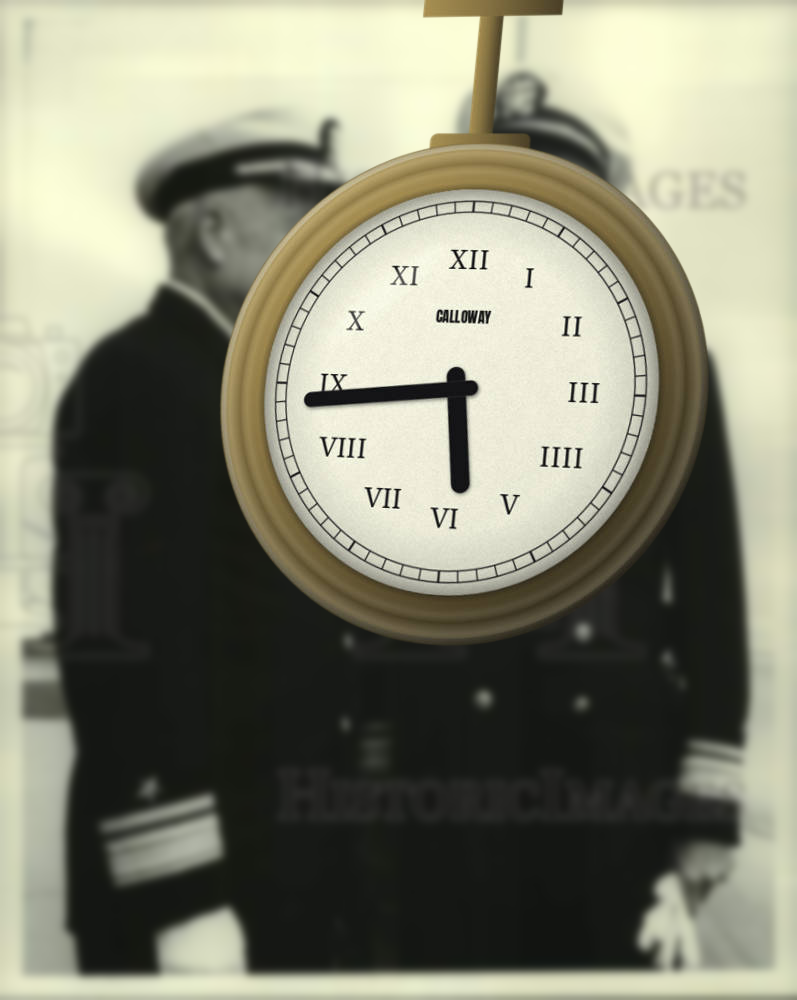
**5:44**
